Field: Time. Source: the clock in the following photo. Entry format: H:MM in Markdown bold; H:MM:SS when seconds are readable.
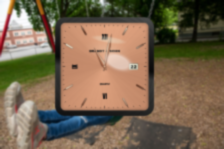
**11:02**
